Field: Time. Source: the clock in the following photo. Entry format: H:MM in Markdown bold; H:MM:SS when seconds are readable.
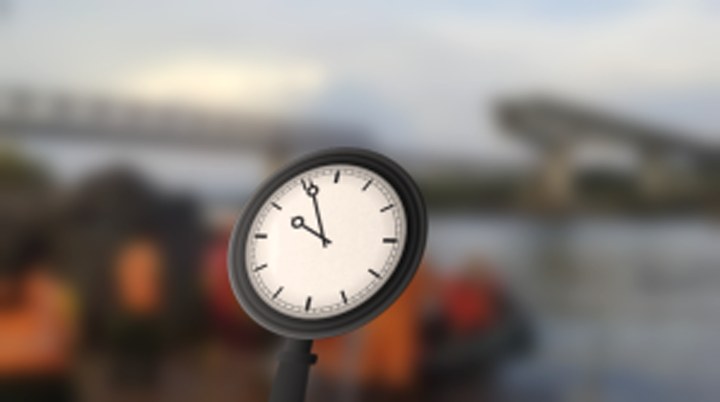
**9:56**
